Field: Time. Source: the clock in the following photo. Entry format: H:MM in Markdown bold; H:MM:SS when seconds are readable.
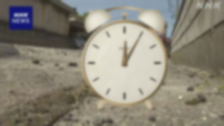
**12:05**
